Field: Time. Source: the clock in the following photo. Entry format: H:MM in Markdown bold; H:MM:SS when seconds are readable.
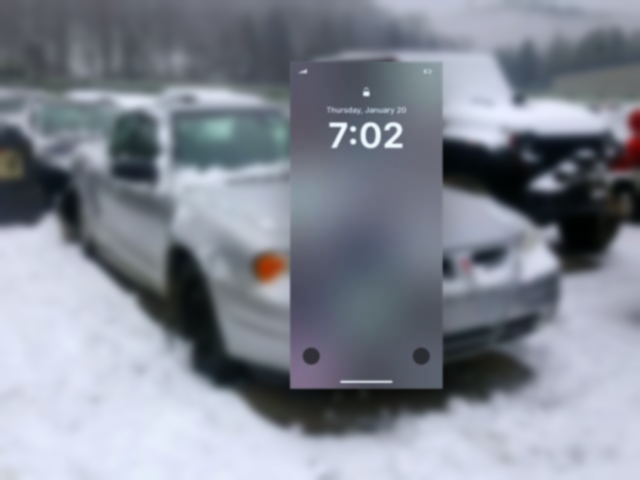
**7:02**
